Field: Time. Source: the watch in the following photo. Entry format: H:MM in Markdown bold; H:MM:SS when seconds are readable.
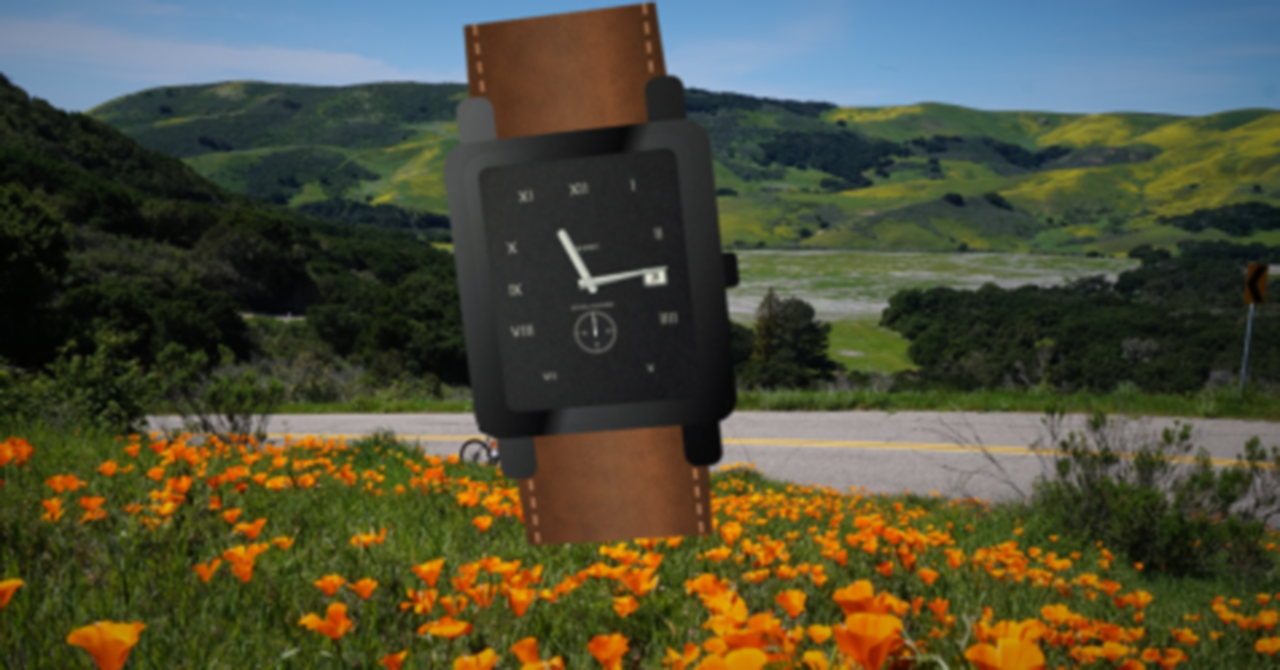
**11:14**
